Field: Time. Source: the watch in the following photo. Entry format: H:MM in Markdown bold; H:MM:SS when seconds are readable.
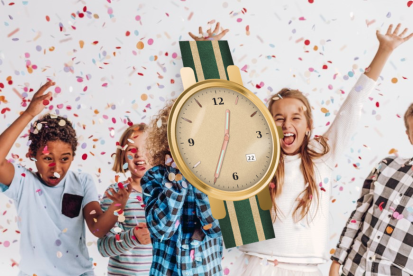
**12:35**
